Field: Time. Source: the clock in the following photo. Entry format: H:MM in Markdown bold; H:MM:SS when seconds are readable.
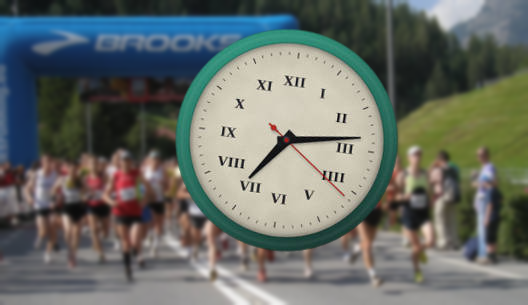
**7:13:21**
